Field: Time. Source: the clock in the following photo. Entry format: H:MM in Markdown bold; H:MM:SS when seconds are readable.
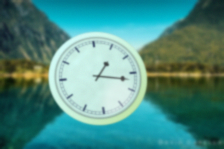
**1:17**
